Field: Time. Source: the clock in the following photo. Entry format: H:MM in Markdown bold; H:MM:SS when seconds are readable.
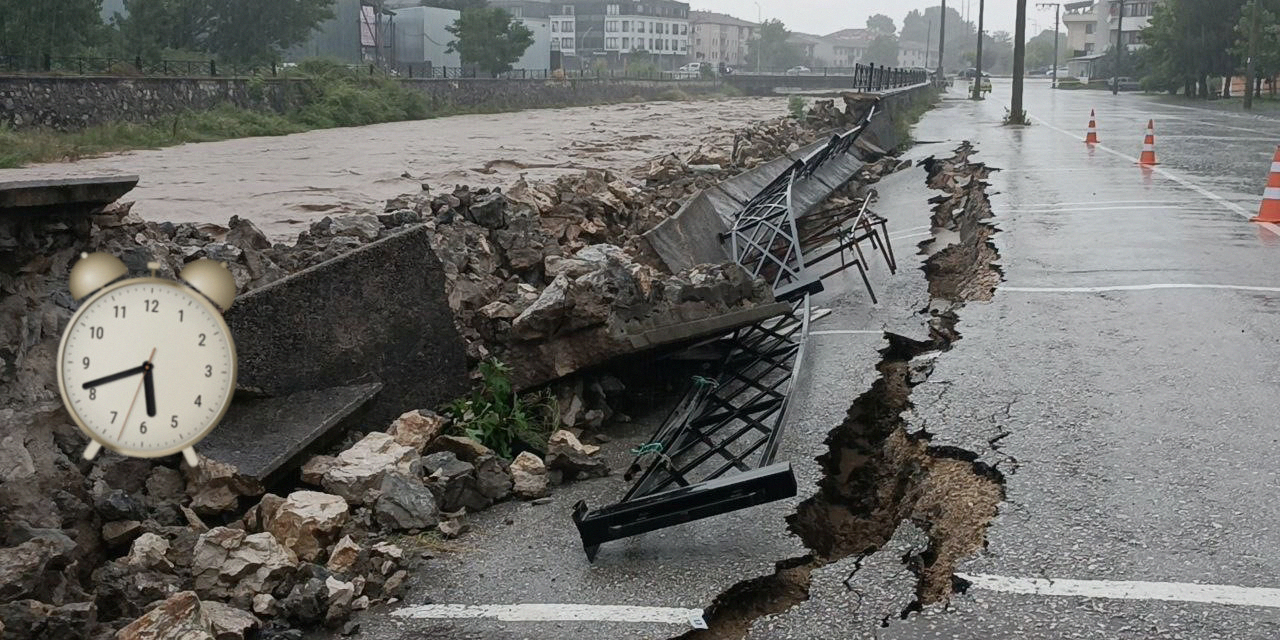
**5:41:33**
